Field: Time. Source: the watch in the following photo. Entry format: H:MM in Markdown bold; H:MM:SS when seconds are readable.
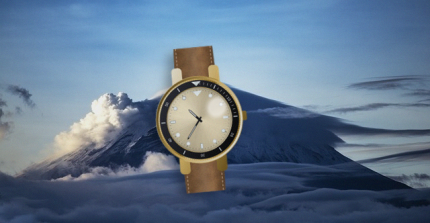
**10:36**
